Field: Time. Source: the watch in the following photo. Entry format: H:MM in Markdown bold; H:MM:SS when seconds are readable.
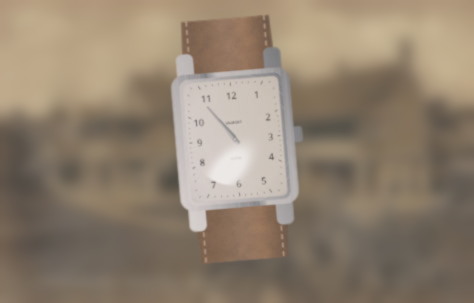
**10:54**
